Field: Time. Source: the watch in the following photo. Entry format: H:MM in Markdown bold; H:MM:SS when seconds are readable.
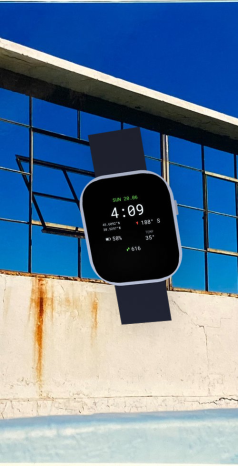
**4:09**
